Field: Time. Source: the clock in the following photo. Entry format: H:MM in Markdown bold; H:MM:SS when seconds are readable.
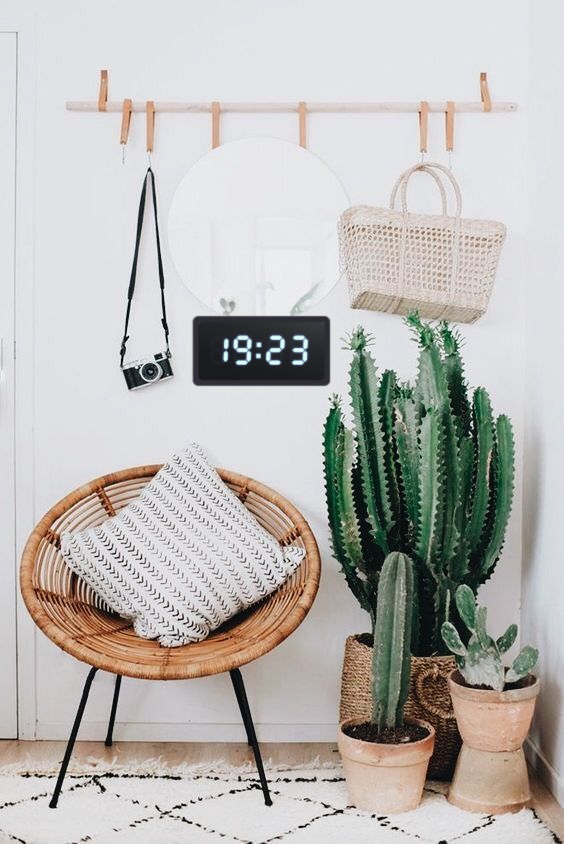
**19:23**
